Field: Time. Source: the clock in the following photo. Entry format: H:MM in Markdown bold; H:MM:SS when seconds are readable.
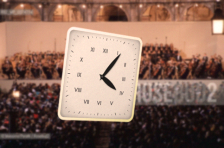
**4:06**
